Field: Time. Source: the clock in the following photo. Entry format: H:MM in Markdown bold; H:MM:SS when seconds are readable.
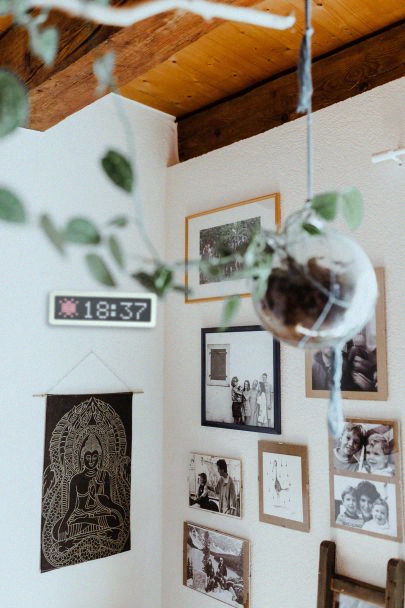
**18:37**
